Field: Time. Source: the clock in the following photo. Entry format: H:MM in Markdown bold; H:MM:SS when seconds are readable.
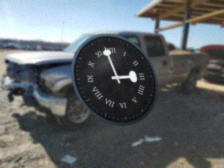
**2:58**
